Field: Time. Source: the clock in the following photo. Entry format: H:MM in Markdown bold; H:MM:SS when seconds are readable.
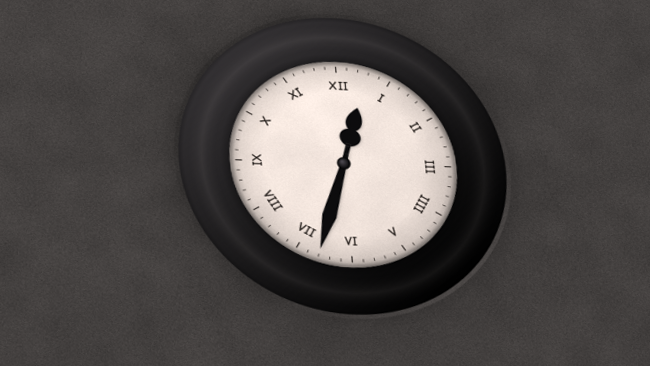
**12:33**
